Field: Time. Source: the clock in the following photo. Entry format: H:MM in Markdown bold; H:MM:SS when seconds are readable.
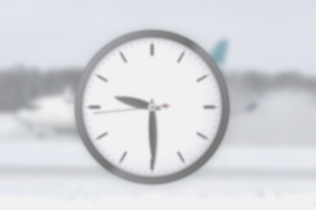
**9:29:44**
